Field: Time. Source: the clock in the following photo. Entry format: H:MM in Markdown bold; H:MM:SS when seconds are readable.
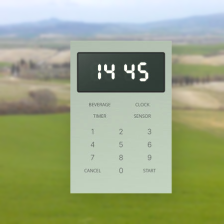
**14:45**
